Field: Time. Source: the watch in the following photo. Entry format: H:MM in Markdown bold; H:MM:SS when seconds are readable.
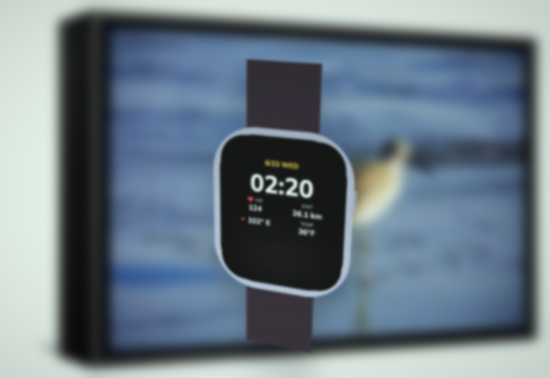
**2:20**
